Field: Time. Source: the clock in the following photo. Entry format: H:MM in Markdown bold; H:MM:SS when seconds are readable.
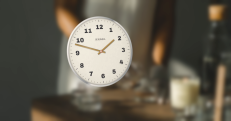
**1:48**
